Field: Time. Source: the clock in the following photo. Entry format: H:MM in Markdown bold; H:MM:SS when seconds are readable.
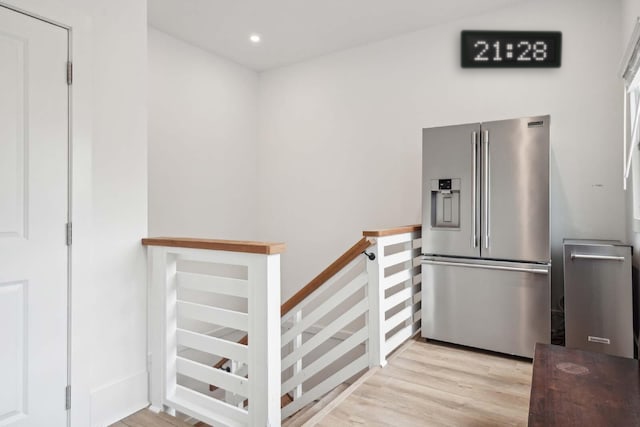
**21:28**
